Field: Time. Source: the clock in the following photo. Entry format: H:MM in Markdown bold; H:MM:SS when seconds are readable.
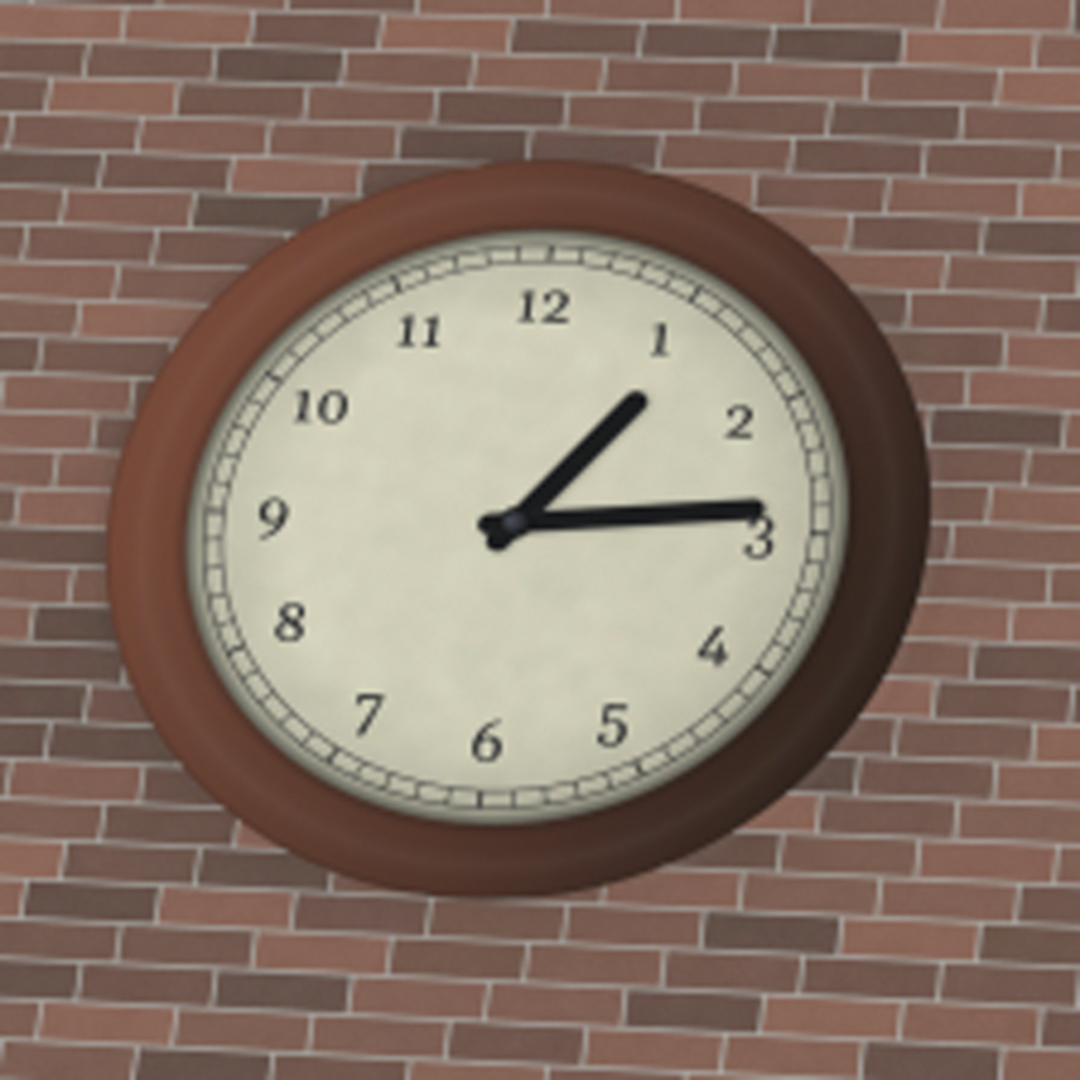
**1:14**
